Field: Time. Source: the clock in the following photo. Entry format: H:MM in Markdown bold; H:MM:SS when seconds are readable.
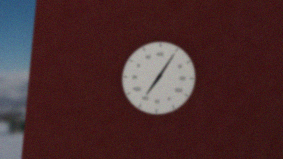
**7:05**
